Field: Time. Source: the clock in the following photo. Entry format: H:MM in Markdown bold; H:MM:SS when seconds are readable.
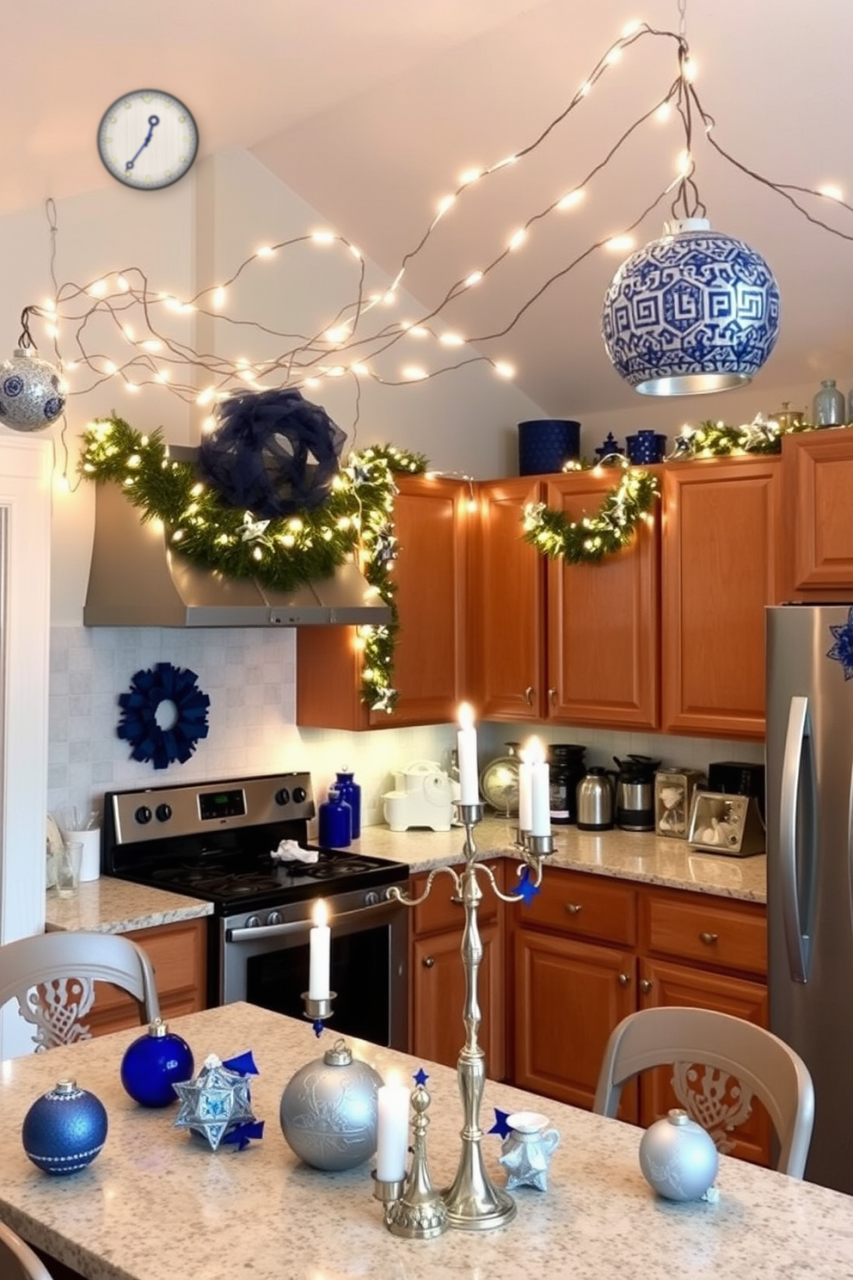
**12:36**
